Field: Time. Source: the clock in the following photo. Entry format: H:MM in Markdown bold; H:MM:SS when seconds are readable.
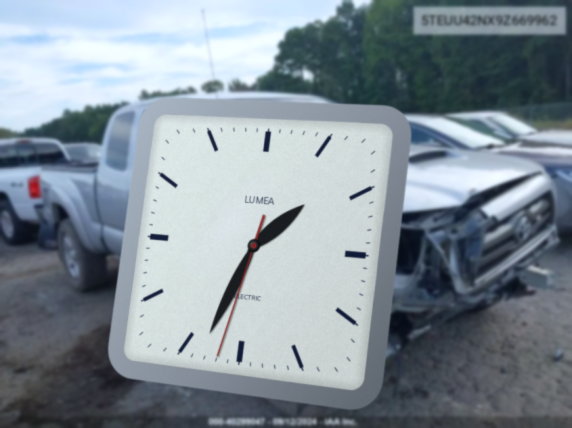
**1:33:32**
